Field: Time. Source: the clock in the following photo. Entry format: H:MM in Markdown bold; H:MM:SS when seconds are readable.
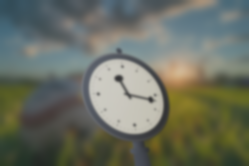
**11:17**
